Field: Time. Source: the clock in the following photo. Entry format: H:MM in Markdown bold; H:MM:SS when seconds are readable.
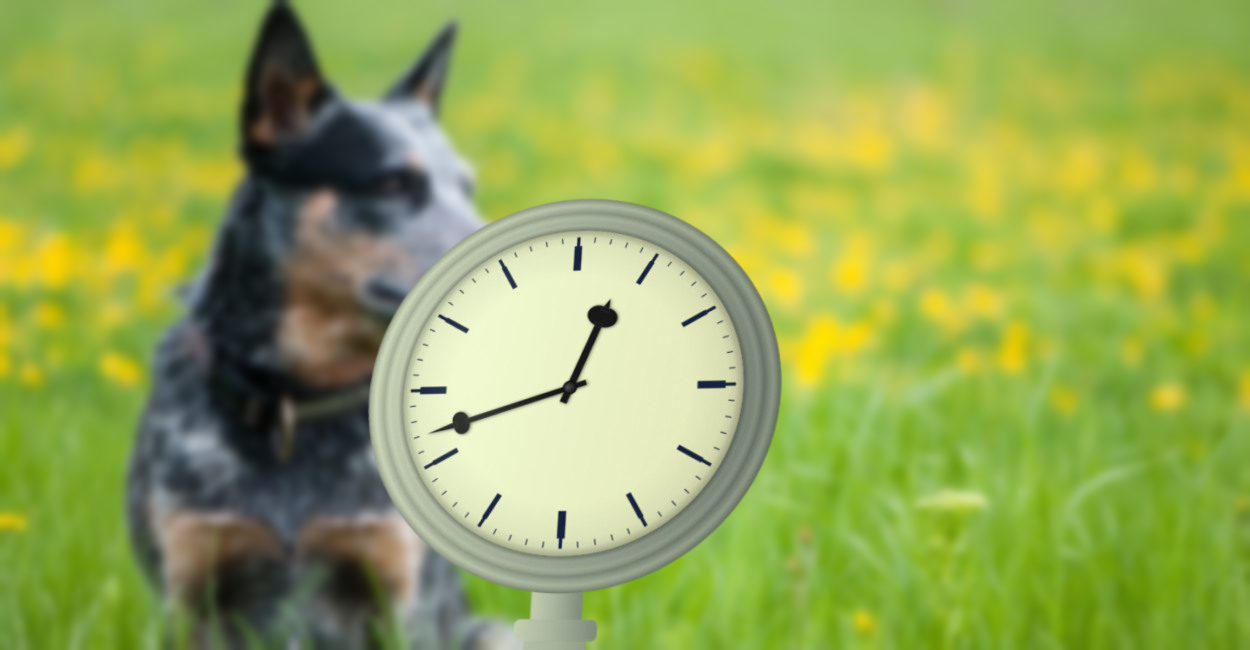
**12:42**
